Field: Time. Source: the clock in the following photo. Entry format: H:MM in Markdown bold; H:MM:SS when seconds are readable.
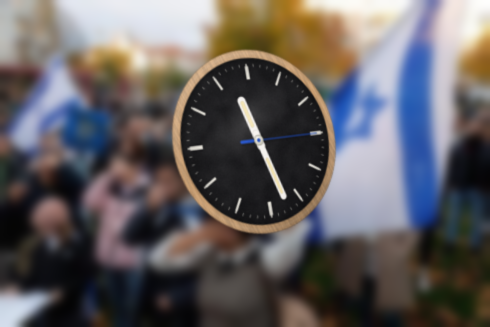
**11:27:15**
